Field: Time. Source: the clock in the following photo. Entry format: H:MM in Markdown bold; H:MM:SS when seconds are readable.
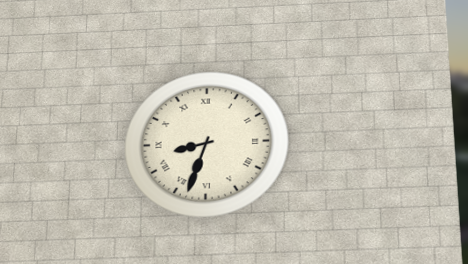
**8:33**
